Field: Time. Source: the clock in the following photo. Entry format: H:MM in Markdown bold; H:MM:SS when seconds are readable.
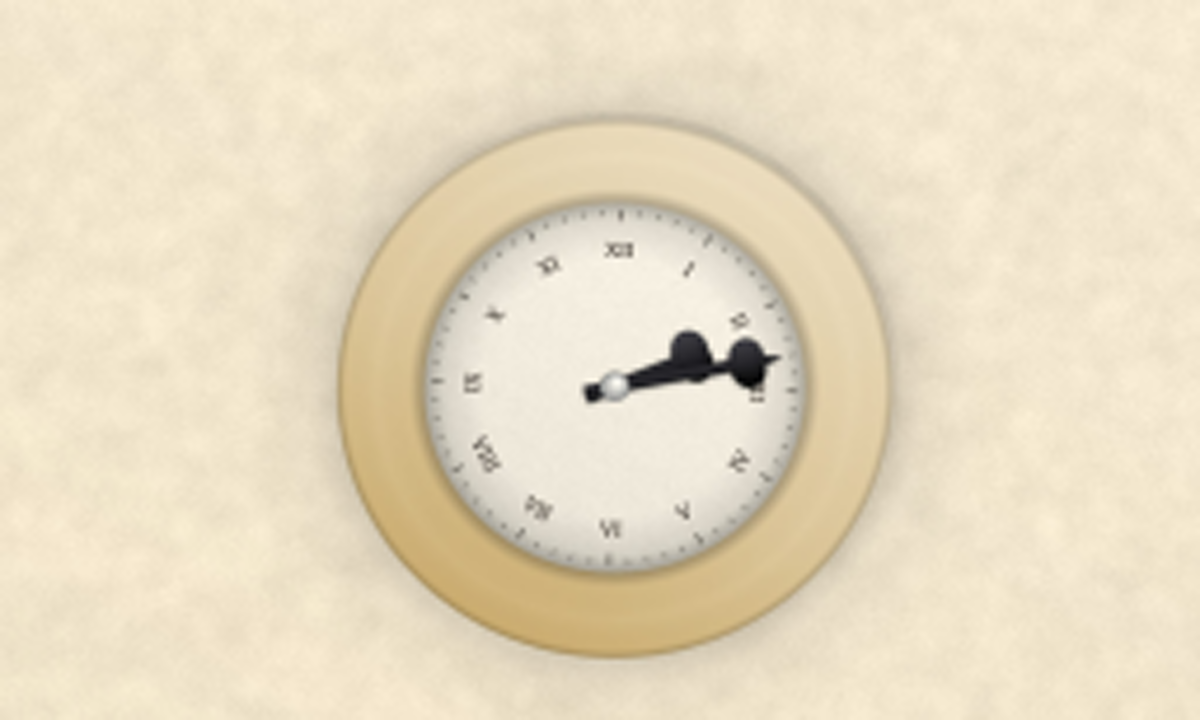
**2:13**
